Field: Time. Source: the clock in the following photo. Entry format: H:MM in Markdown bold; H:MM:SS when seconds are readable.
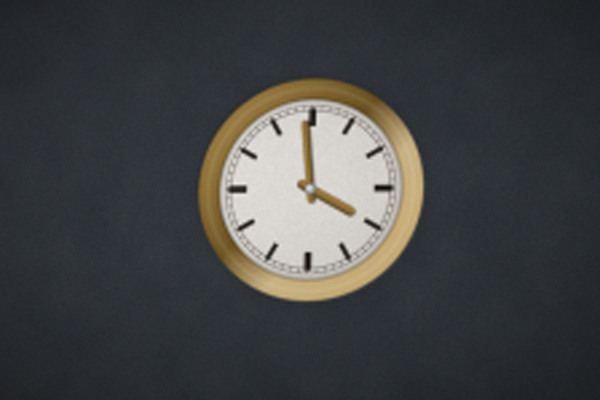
**3:59**
